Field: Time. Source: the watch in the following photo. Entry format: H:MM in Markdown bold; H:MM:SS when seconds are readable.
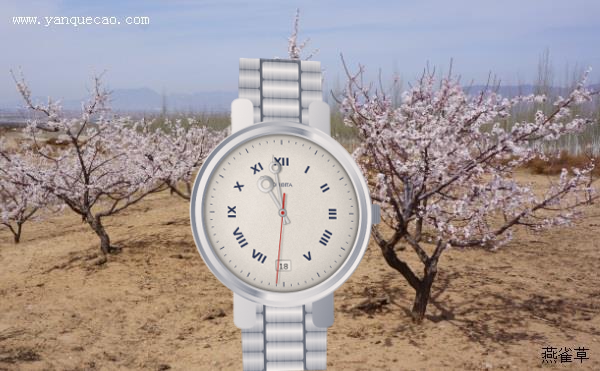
**10:58:31**
